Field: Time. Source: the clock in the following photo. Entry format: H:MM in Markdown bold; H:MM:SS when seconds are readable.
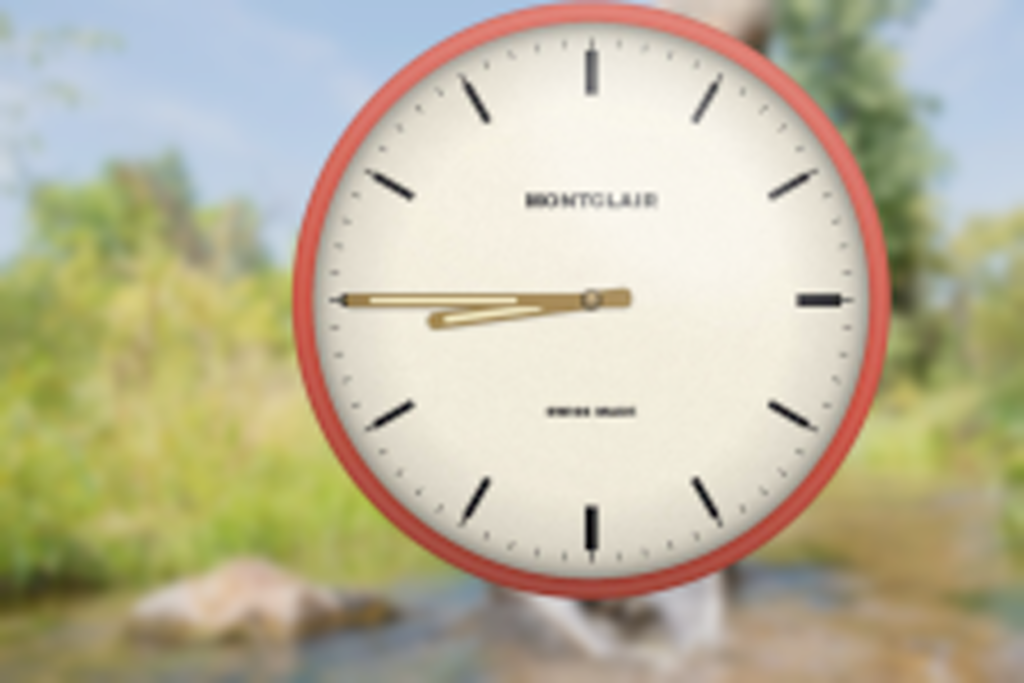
**8:45**
